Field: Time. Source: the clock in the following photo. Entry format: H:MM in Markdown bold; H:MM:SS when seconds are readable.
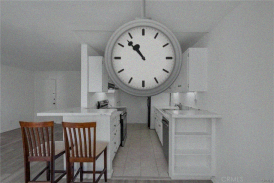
**10:53**
